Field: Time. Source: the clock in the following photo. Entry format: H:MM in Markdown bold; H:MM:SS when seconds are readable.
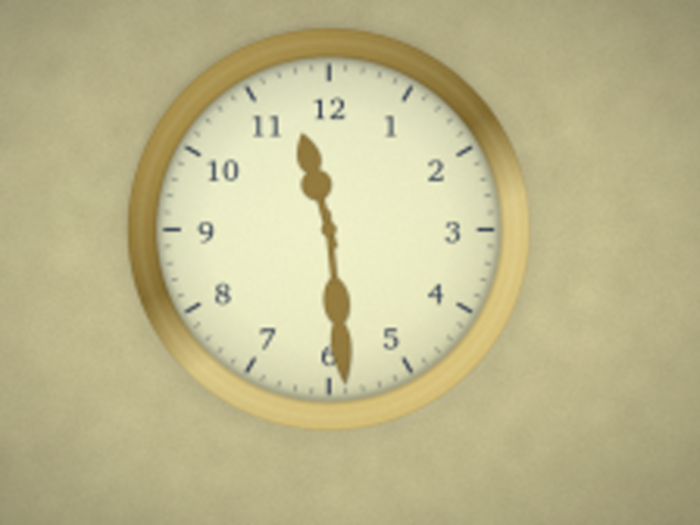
**11:29**
